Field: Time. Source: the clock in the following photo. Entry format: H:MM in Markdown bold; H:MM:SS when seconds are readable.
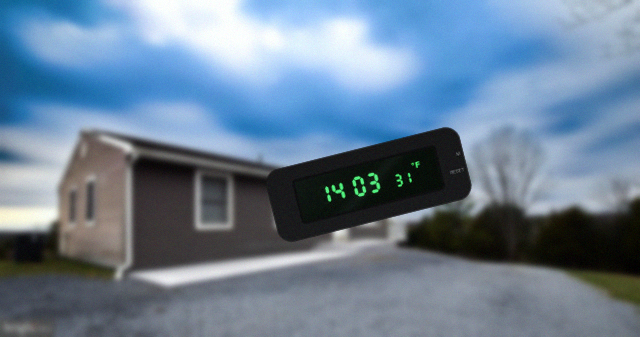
**14:03**
